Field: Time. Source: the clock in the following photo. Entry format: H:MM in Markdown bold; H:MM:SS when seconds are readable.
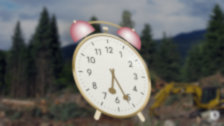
**6:26**
